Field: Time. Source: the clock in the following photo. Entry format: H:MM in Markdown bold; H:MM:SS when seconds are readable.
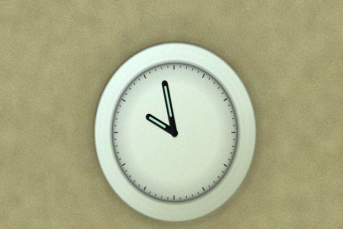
**9:58**
